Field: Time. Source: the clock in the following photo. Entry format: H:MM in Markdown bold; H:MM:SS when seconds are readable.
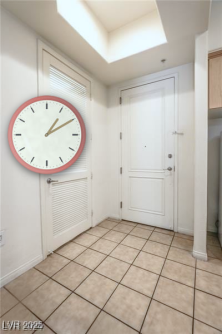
**1:10**
